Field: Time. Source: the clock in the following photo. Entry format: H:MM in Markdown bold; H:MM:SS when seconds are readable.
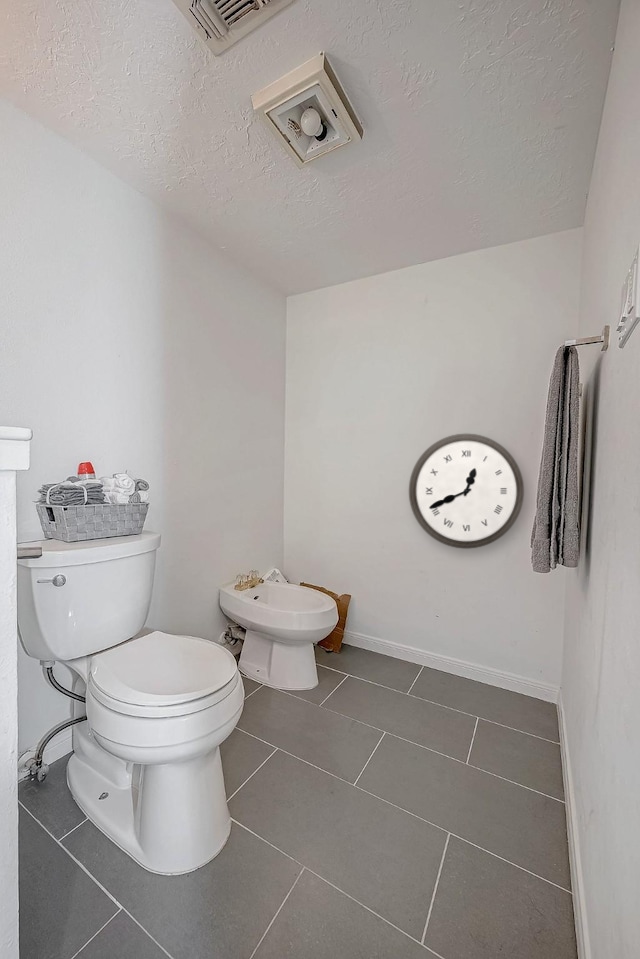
**12:41**
